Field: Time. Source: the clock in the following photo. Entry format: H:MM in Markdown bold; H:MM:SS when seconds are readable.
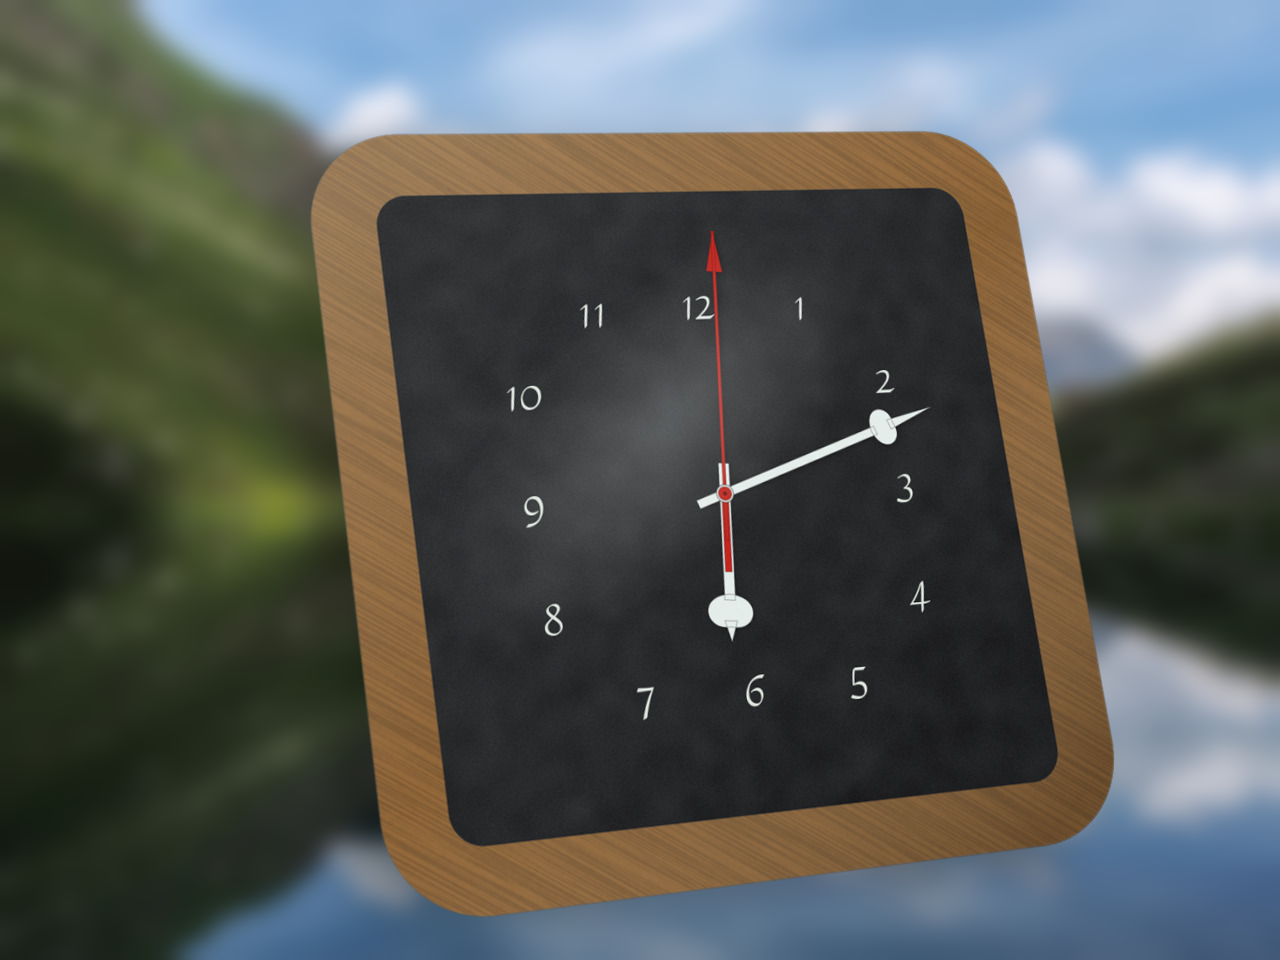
**6:12:01**
